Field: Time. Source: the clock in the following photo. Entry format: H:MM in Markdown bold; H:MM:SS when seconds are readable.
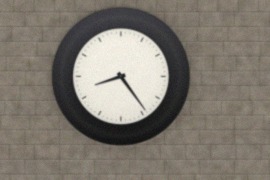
**8:24**
